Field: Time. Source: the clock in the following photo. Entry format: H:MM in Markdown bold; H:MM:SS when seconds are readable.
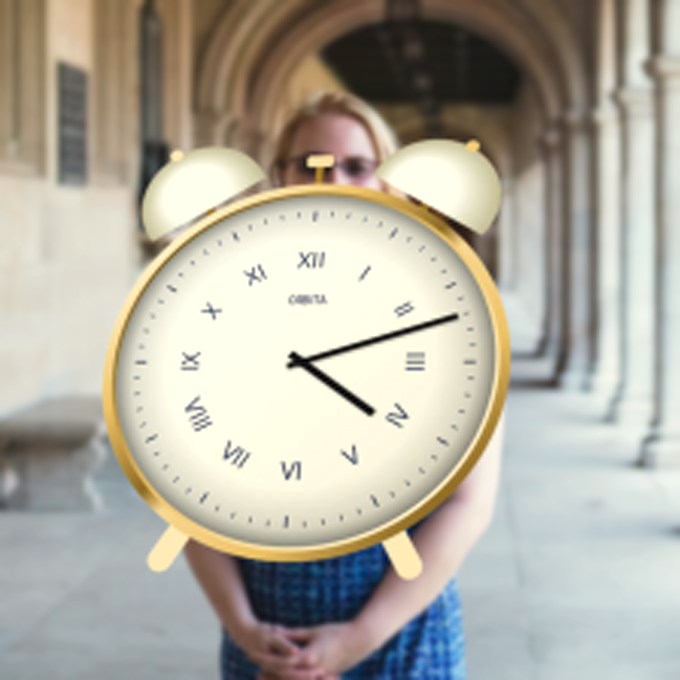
**4:12**
